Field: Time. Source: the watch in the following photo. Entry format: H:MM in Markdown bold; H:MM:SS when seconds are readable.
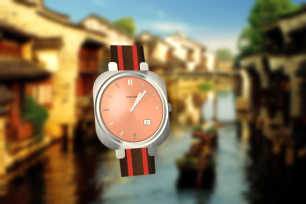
**1:07**
